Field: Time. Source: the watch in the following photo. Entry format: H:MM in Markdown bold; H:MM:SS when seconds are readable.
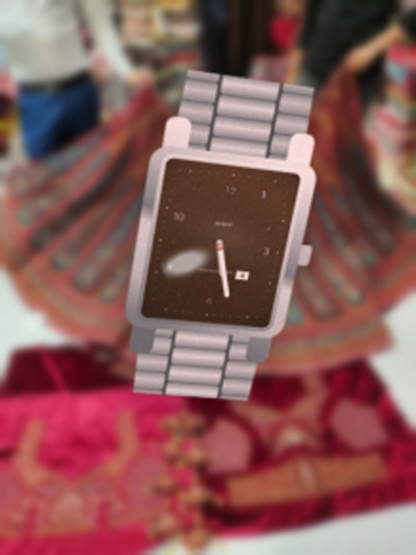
**5:27**
